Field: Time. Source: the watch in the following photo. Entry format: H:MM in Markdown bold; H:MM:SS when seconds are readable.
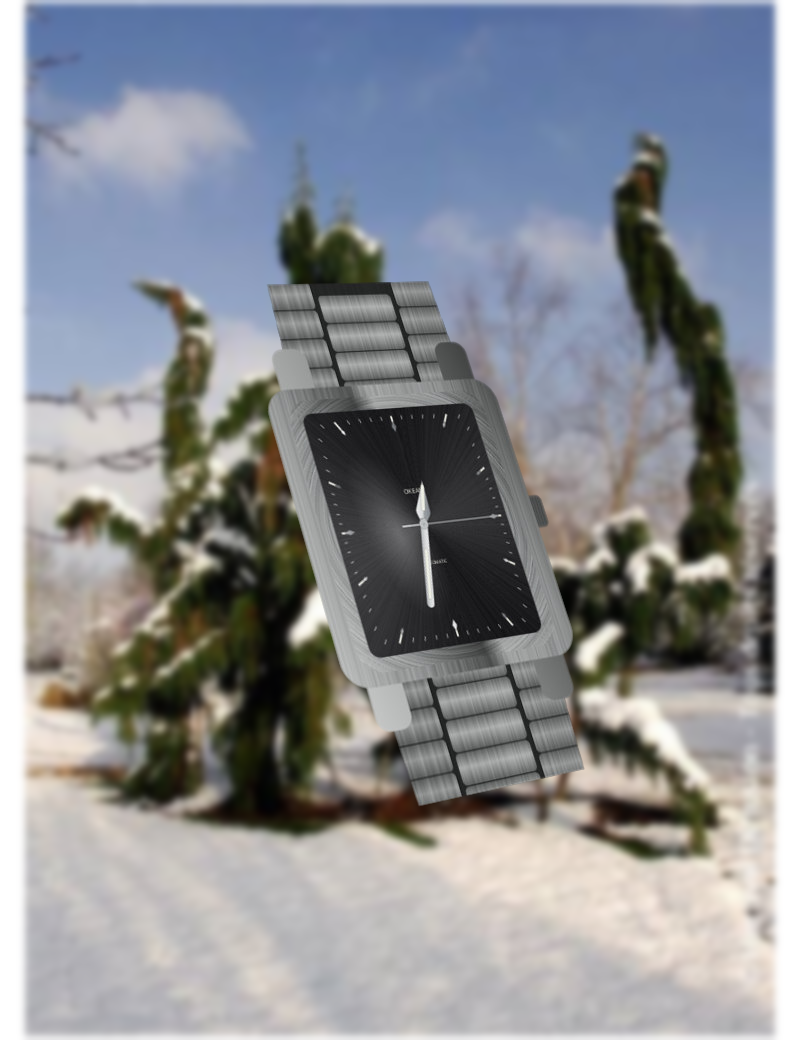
**12:32:15**
